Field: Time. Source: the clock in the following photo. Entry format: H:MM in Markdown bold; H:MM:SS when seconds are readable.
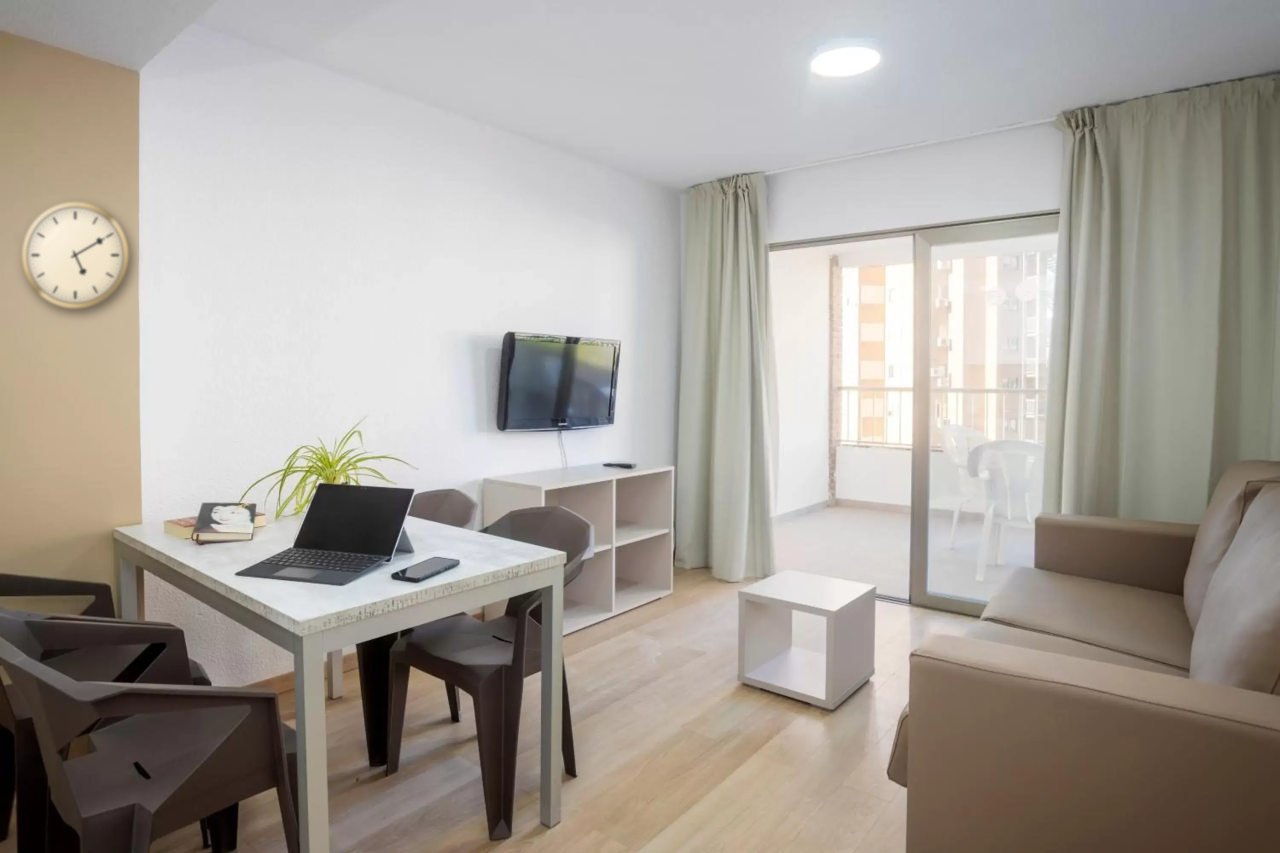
**5:10**
